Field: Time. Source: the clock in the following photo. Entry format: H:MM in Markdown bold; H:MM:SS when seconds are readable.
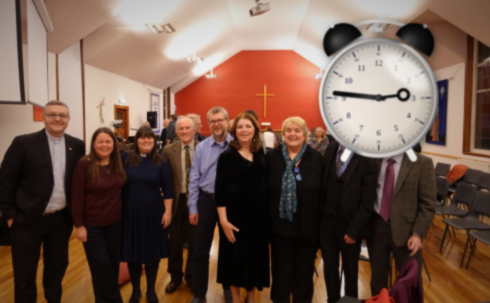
**2:46**
